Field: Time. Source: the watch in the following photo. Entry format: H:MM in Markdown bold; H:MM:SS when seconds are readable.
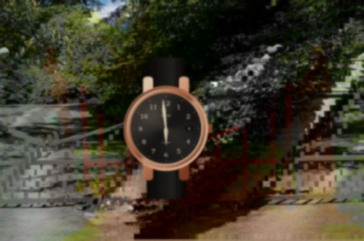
**5:59**
